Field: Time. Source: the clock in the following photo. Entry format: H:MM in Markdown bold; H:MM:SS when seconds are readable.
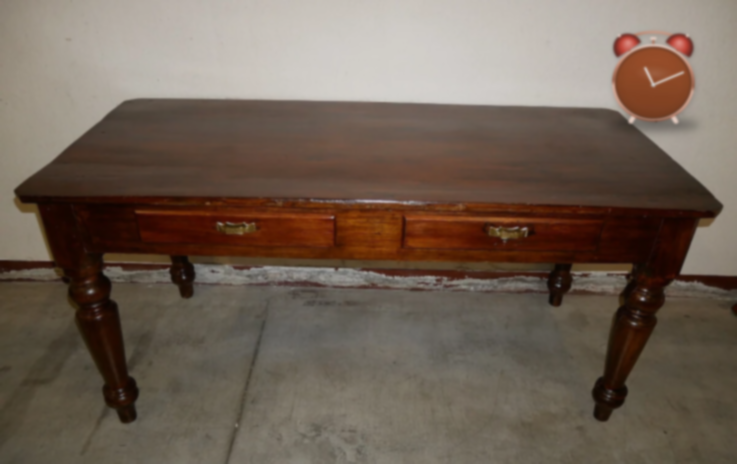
**11:11**
